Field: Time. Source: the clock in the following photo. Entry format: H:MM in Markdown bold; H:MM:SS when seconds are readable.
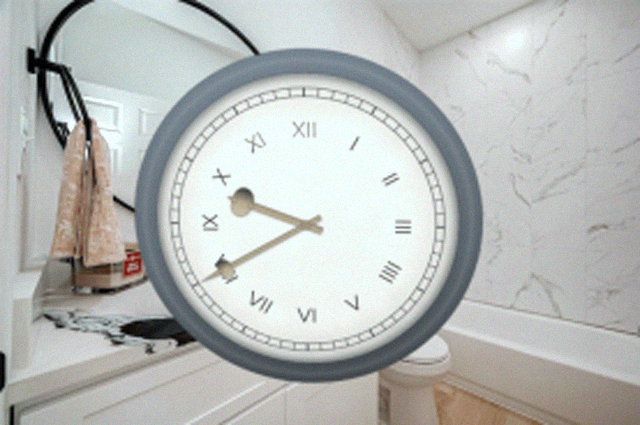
**9:40**
